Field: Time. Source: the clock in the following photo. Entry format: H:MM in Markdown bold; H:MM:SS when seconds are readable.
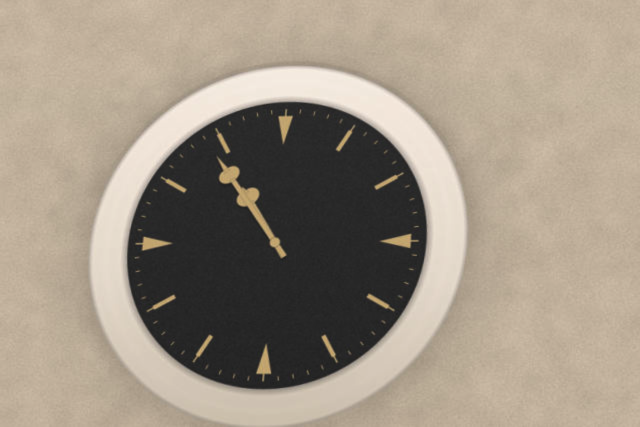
**10:54**
